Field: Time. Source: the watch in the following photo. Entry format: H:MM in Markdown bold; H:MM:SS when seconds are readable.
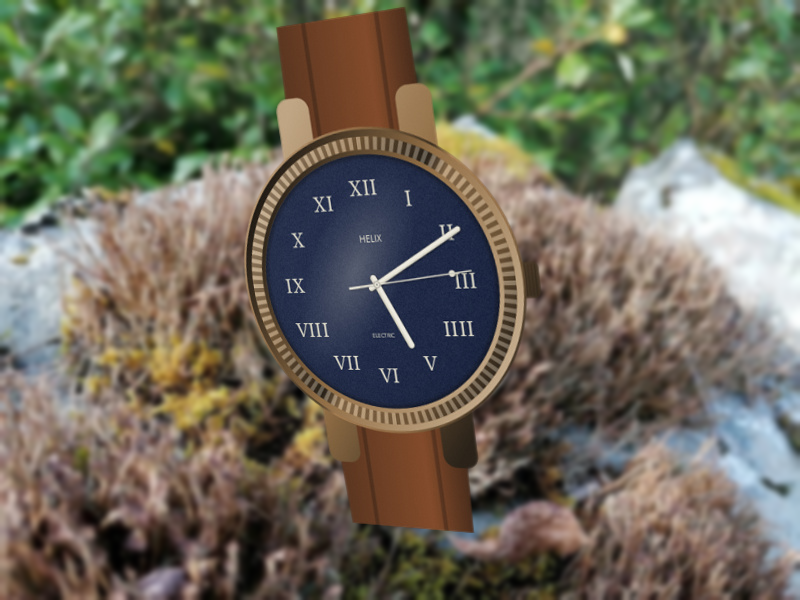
**5:10:14**
